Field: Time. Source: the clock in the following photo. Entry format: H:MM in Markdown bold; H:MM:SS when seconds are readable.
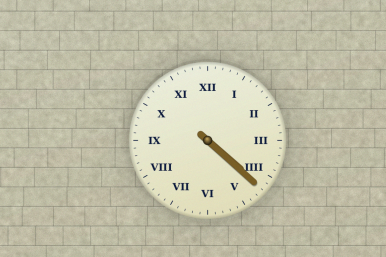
**4:22**
